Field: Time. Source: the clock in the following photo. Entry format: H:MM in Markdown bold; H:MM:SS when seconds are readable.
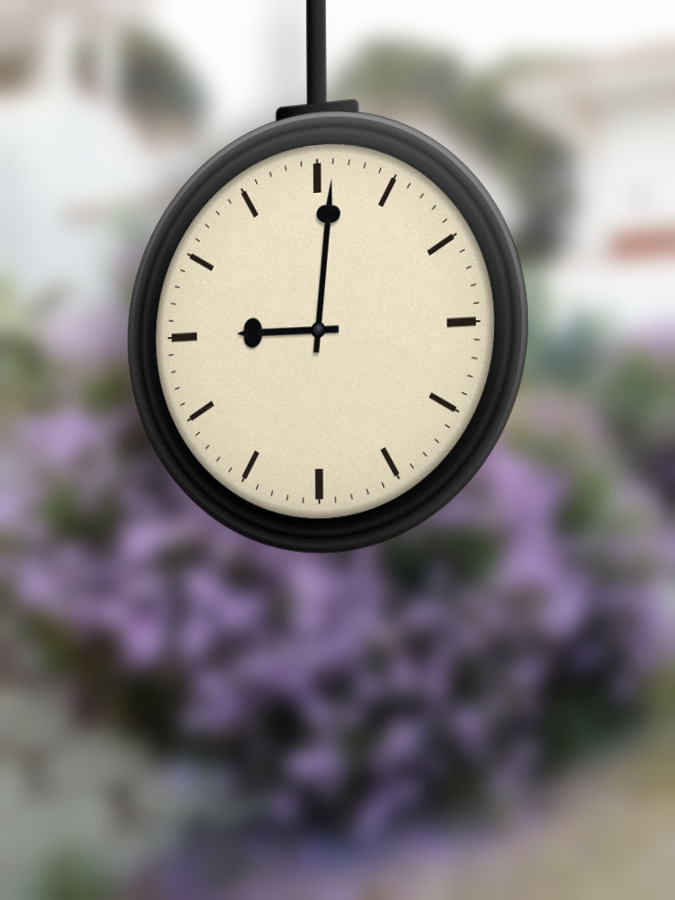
**9:01**
